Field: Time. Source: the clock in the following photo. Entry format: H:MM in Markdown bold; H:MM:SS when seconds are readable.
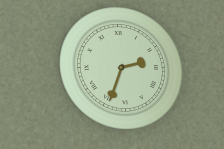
**2:34**
